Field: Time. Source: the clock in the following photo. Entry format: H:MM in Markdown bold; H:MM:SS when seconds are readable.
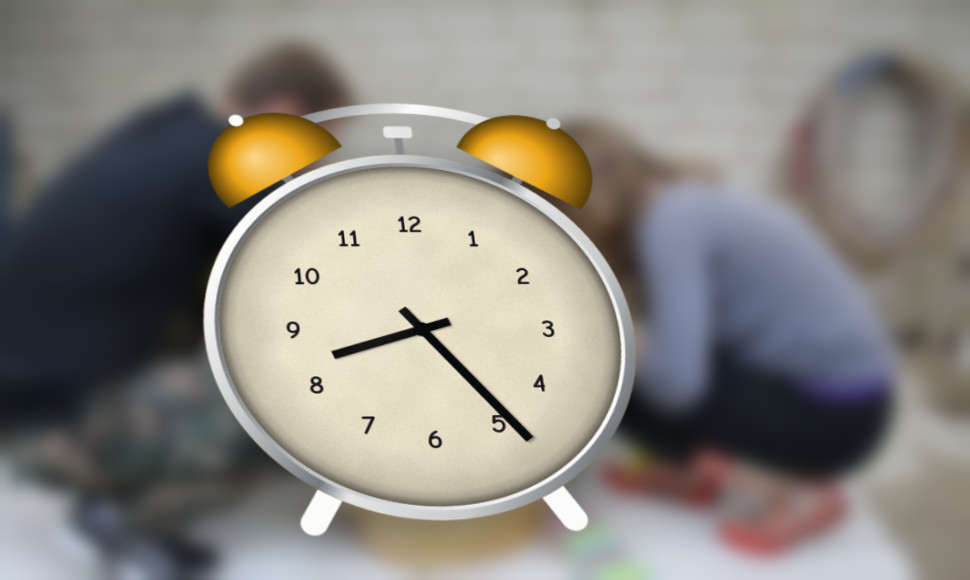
**8:24**
